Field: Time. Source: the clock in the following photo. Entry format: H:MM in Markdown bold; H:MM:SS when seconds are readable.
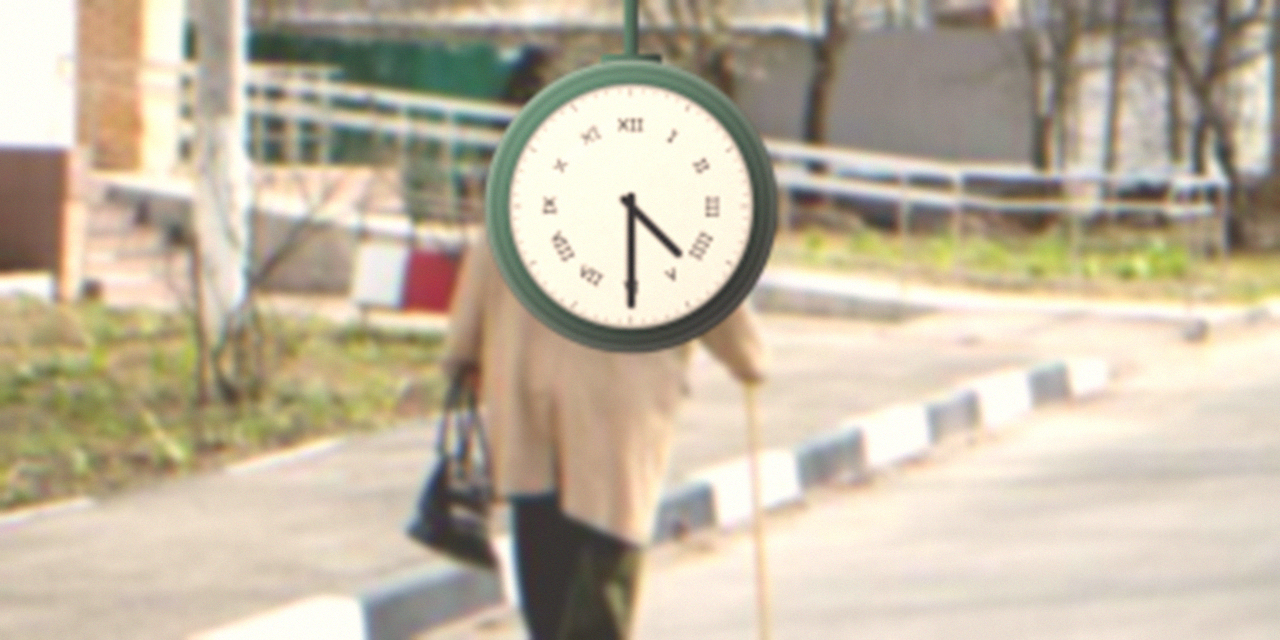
**4:30**
